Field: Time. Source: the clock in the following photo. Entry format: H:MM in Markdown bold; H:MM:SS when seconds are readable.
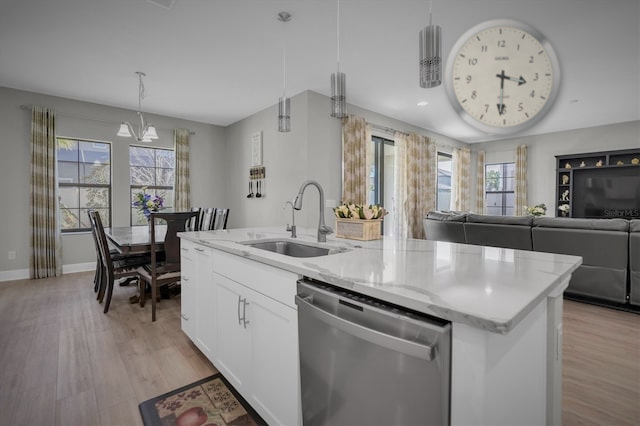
**3:31**
